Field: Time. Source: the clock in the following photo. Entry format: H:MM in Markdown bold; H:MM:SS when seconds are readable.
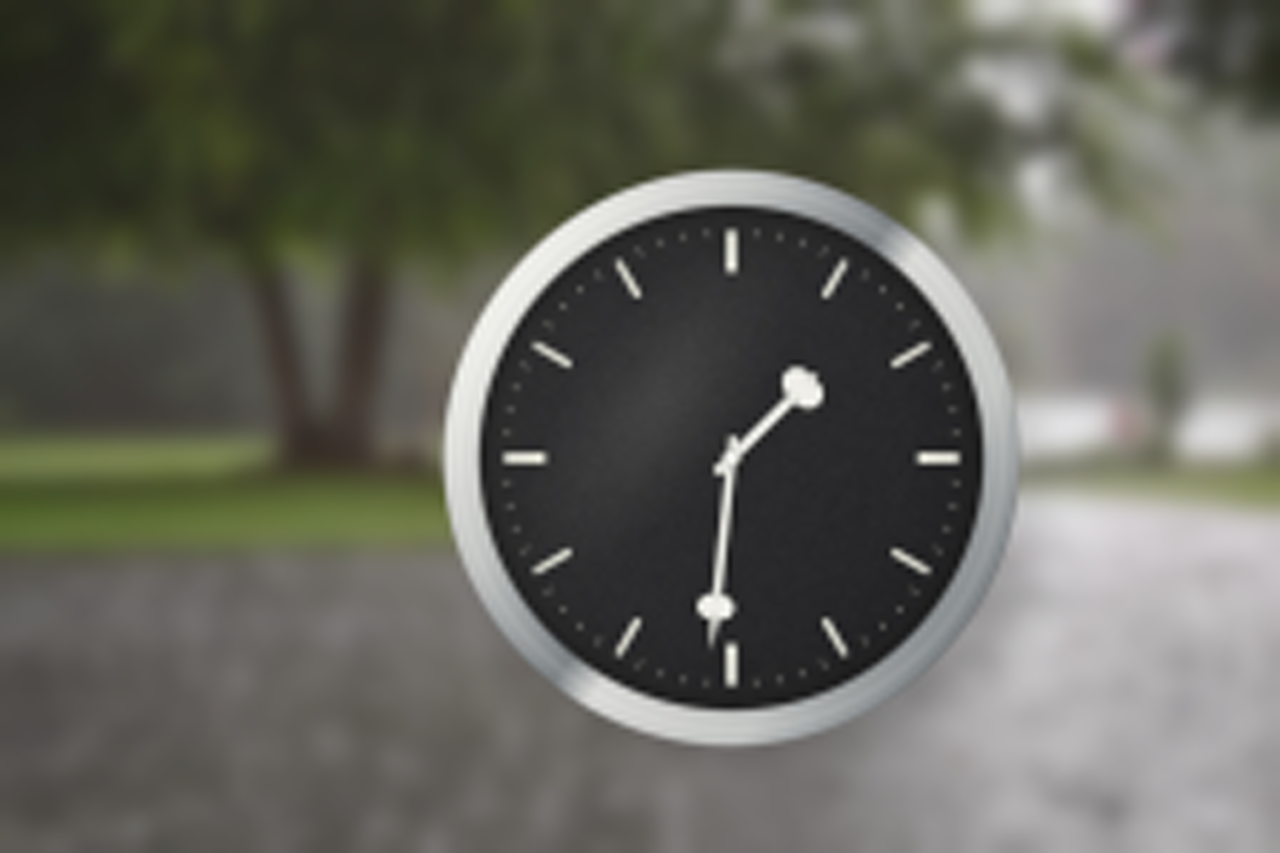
**1:31**
